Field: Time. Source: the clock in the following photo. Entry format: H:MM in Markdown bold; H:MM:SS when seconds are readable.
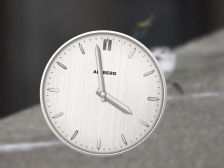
**3:58**
